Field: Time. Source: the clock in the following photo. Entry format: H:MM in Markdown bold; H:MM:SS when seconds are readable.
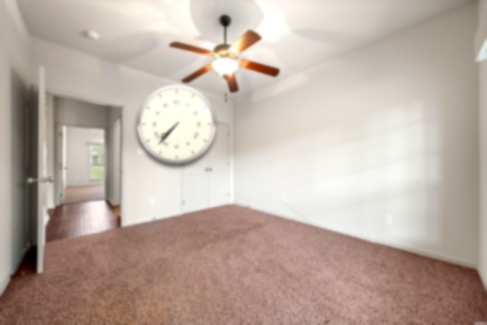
**7:37**
